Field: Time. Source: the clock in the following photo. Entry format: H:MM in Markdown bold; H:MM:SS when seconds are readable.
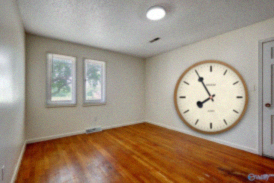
**7:55**
